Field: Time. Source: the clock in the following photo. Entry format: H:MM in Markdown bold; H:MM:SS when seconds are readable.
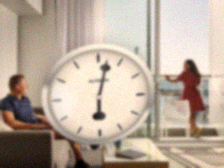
**6:02**
